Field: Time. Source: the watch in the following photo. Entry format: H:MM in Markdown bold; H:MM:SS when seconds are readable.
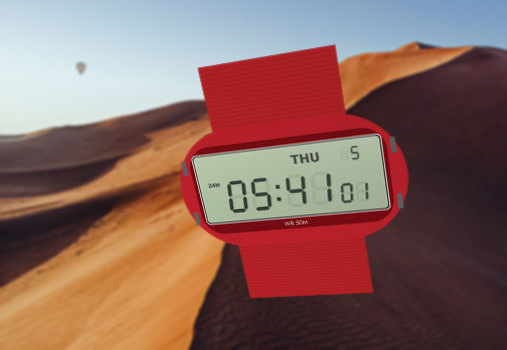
**5:41:01**
